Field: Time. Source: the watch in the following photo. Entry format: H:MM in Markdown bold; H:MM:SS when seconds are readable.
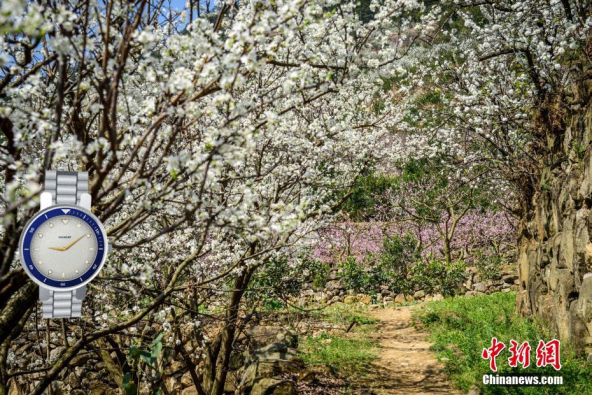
**9:09**
